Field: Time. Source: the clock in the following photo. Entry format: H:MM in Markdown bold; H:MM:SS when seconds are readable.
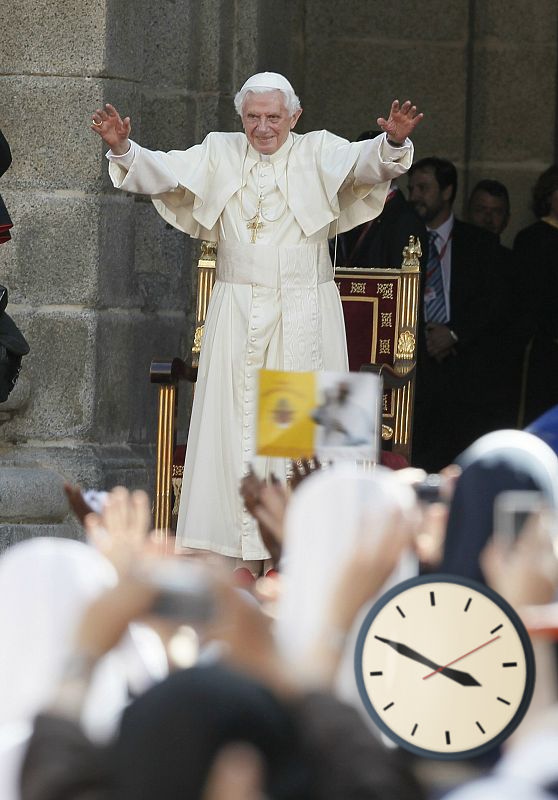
**3:50:11**
